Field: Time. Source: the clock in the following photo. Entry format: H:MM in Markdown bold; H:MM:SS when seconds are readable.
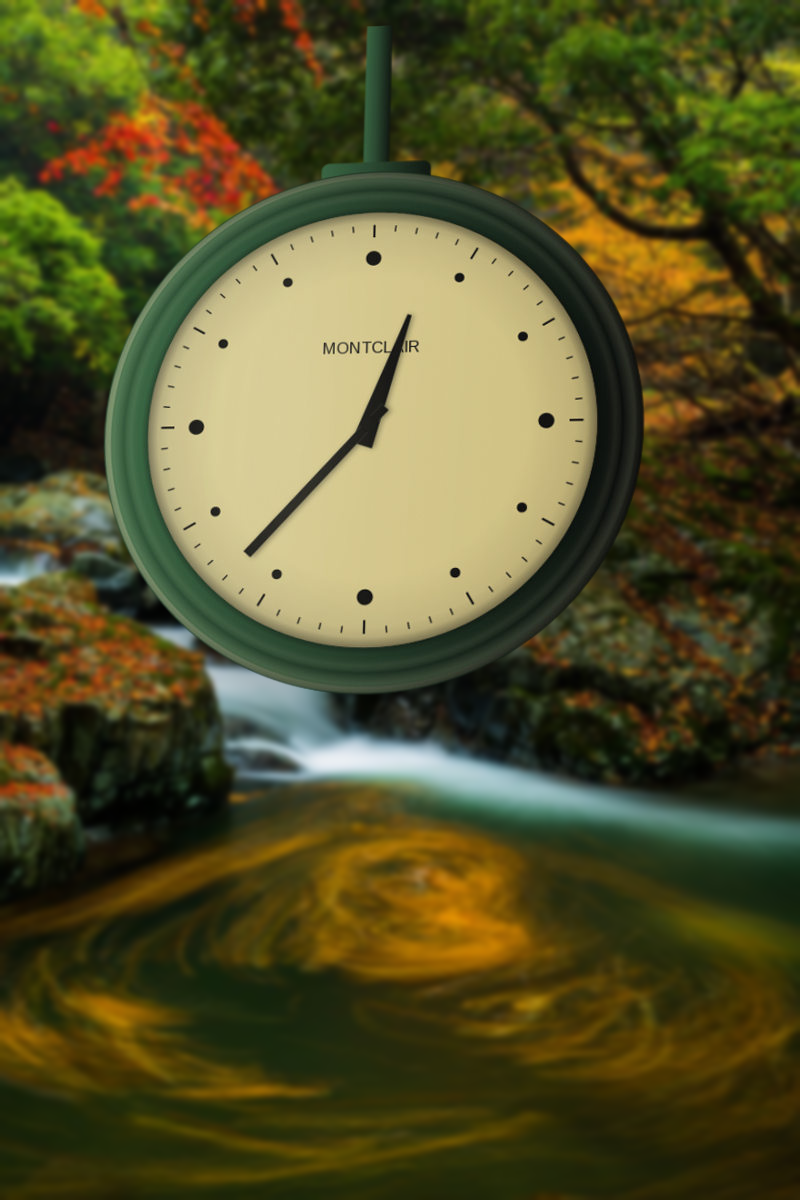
**12:37**
